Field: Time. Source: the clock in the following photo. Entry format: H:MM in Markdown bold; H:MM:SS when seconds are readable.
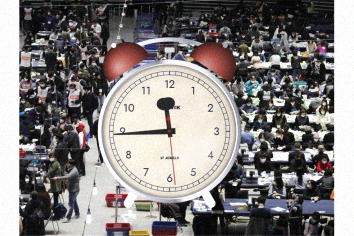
**11:44:29**
